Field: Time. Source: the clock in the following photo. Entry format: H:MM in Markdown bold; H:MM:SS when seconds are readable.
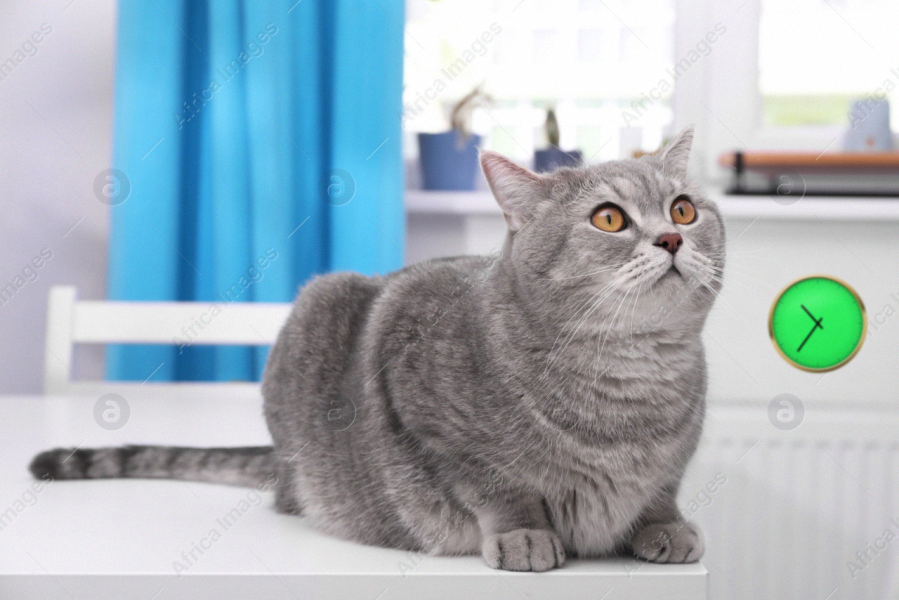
**10:36**
